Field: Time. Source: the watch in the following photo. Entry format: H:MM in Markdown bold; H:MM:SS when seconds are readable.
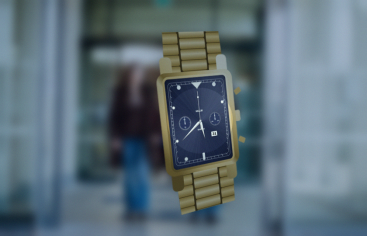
**5:39**
